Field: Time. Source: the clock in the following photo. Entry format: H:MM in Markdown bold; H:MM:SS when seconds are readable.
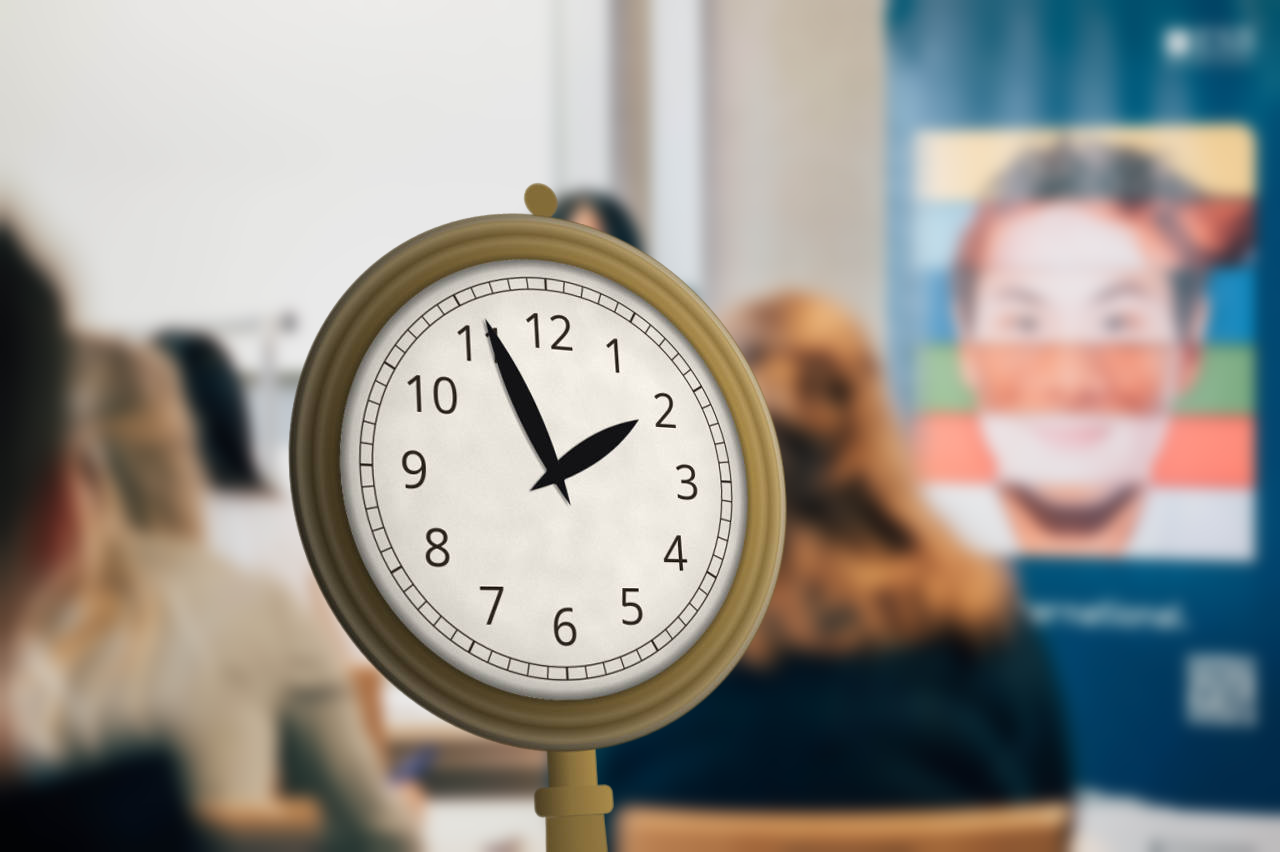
**1:56**
